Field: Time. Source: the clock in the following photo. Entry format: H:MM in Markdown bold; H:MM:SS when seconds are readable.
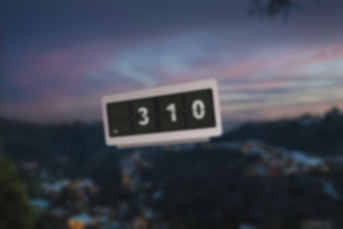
**3:10**
